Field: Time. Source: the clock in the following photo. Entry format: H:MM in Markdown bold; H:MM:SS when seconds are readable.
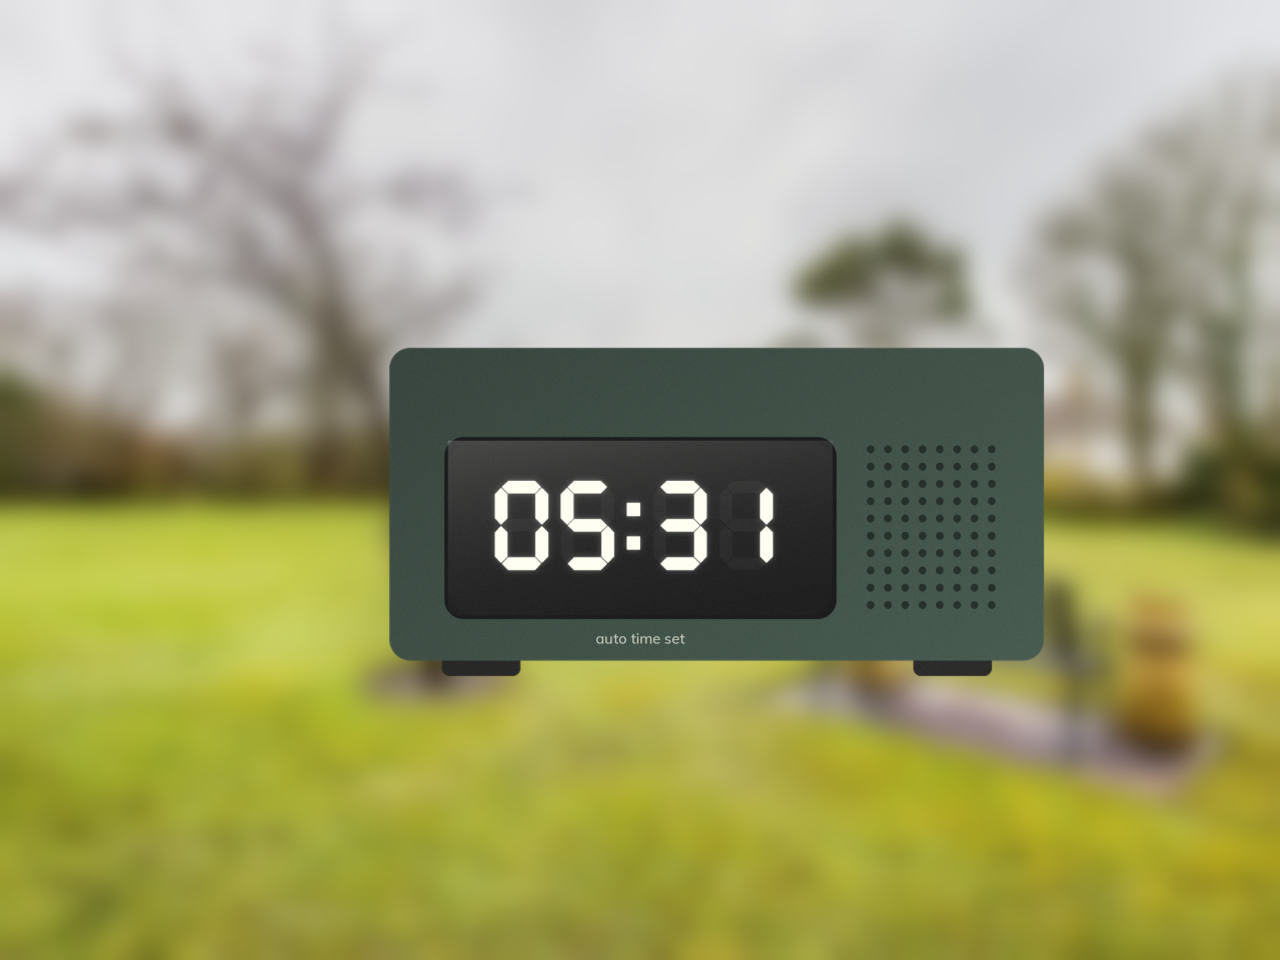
**5:31**
